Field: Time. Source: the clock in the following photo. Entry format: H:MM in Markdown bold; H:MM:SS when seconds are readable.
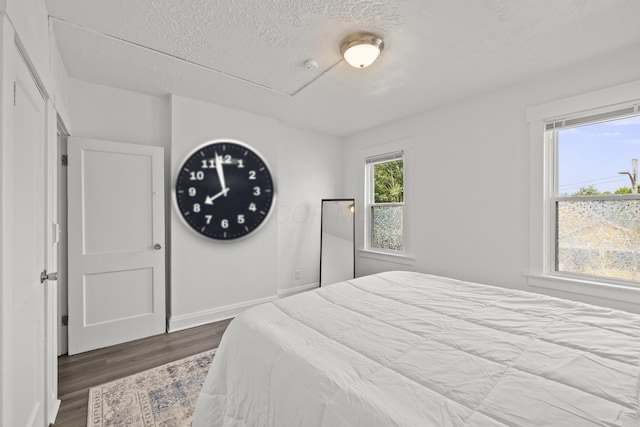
**7:58**
